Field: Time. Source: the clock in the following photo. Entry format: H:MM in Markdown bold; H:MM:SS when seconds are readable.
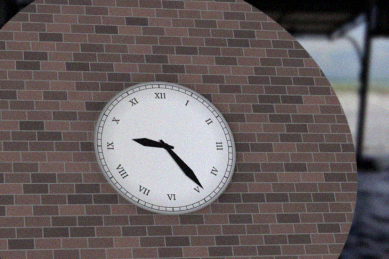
**9:24**
